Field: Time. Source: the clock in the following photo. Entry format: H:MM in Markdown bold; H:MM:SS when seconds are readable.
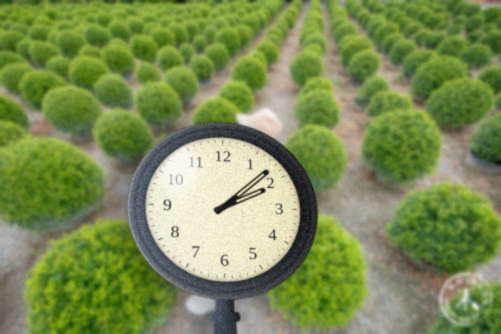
**2:08**
